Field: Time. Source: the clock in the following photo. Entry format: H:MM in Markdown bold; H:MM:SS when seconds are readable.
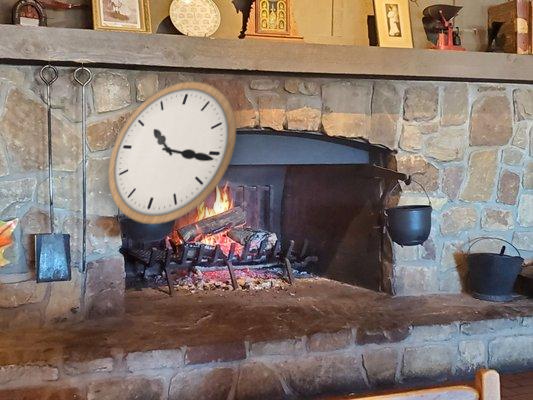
**10:16**
